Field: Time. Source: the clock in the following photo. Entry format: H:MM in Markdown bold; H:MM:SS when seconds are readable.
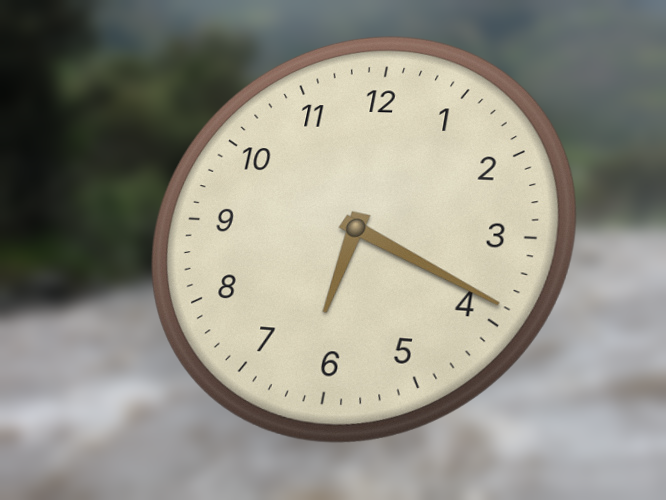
**6:19**
